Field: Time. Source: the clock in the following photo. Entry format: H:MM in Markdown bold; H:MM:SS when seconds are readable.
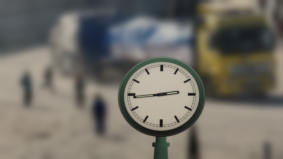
**2:44**
